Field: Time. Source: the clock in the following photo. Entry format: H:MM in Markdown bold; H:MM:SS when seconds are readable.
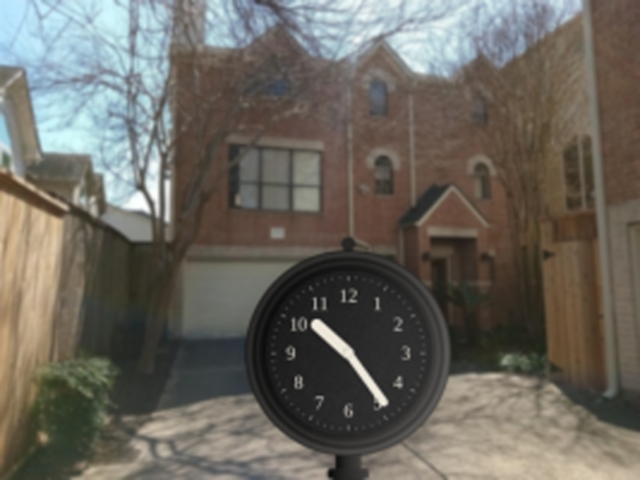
**10:24**
